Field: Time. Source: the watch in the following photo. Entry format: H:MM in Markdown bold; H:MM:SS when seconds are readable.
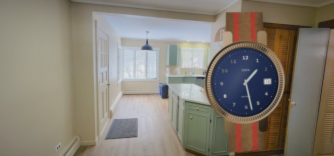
**1:28**
